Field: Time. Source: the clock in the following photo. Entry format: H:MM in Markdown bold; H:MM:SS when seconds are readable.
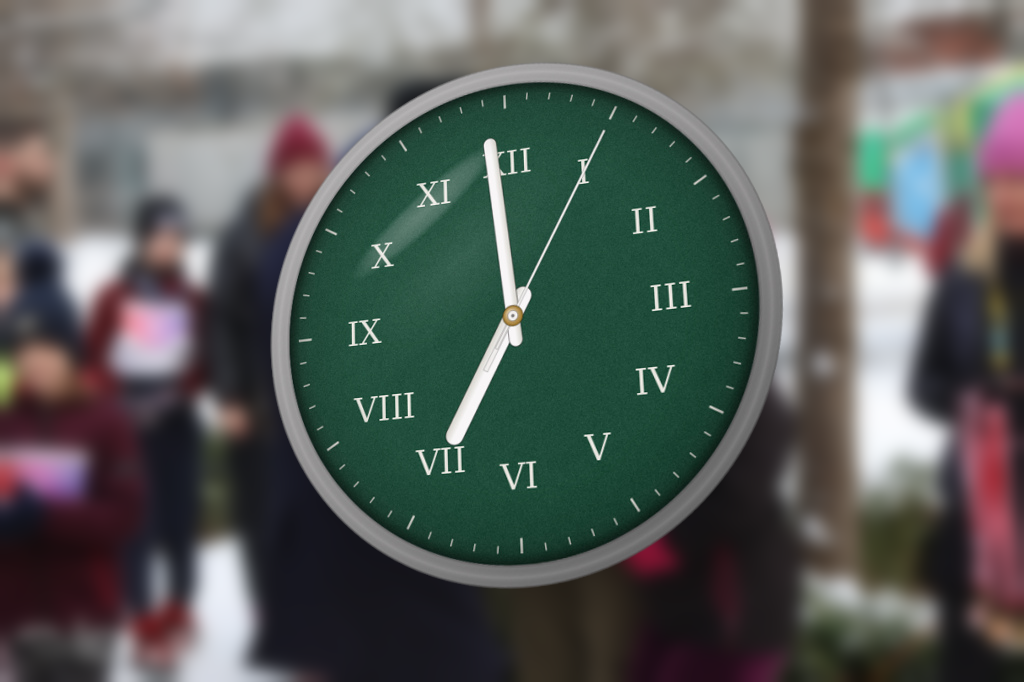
**6:59:05**
